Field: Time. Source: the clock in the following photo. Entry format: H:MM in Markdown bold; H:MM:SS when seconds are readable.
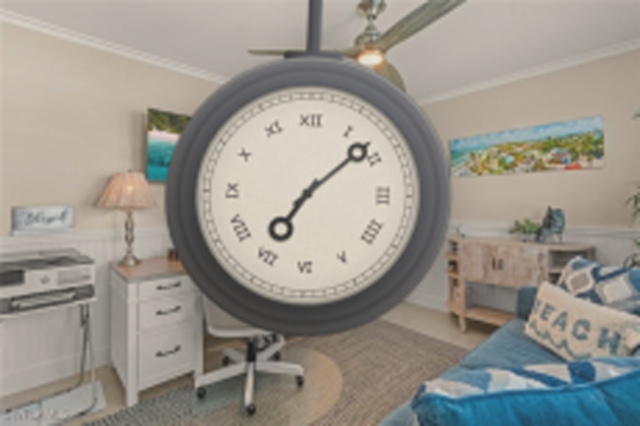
**7:08**
